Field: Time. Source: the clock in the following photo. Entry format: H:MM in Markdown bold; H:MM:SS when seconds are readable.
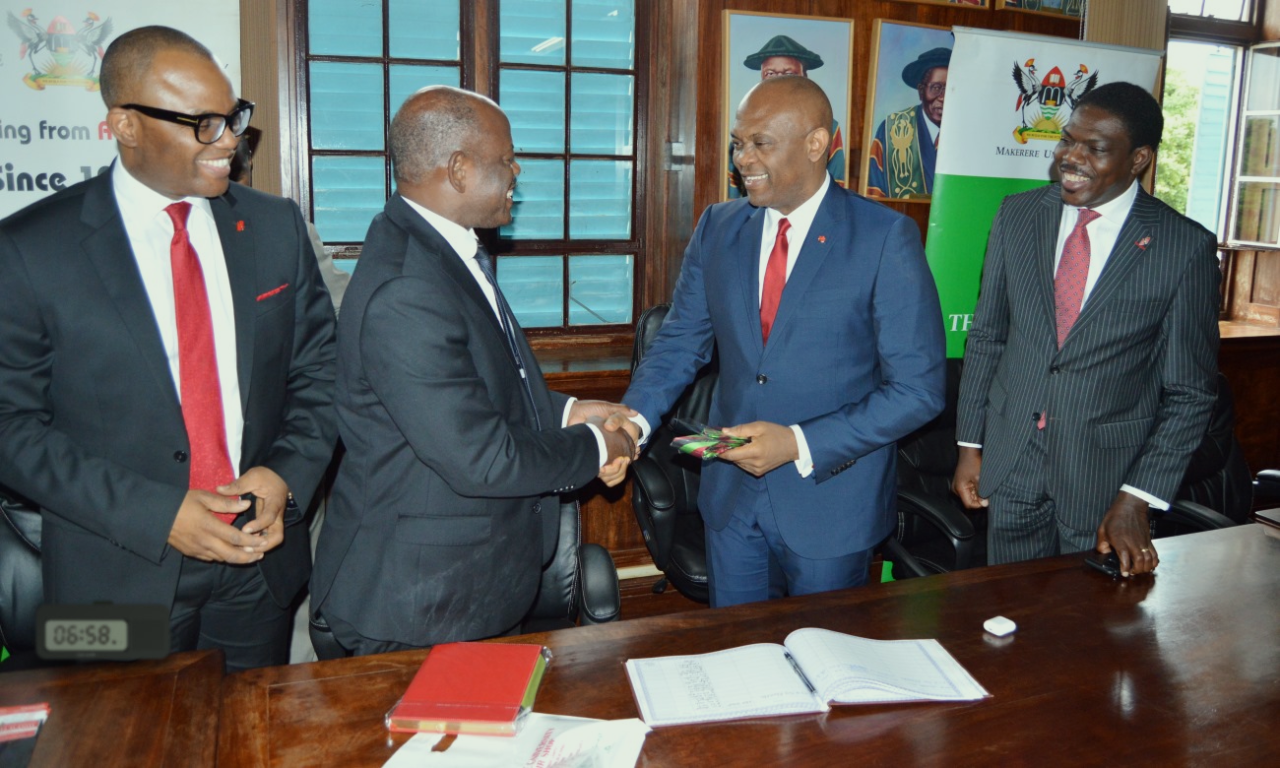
**6:58**
